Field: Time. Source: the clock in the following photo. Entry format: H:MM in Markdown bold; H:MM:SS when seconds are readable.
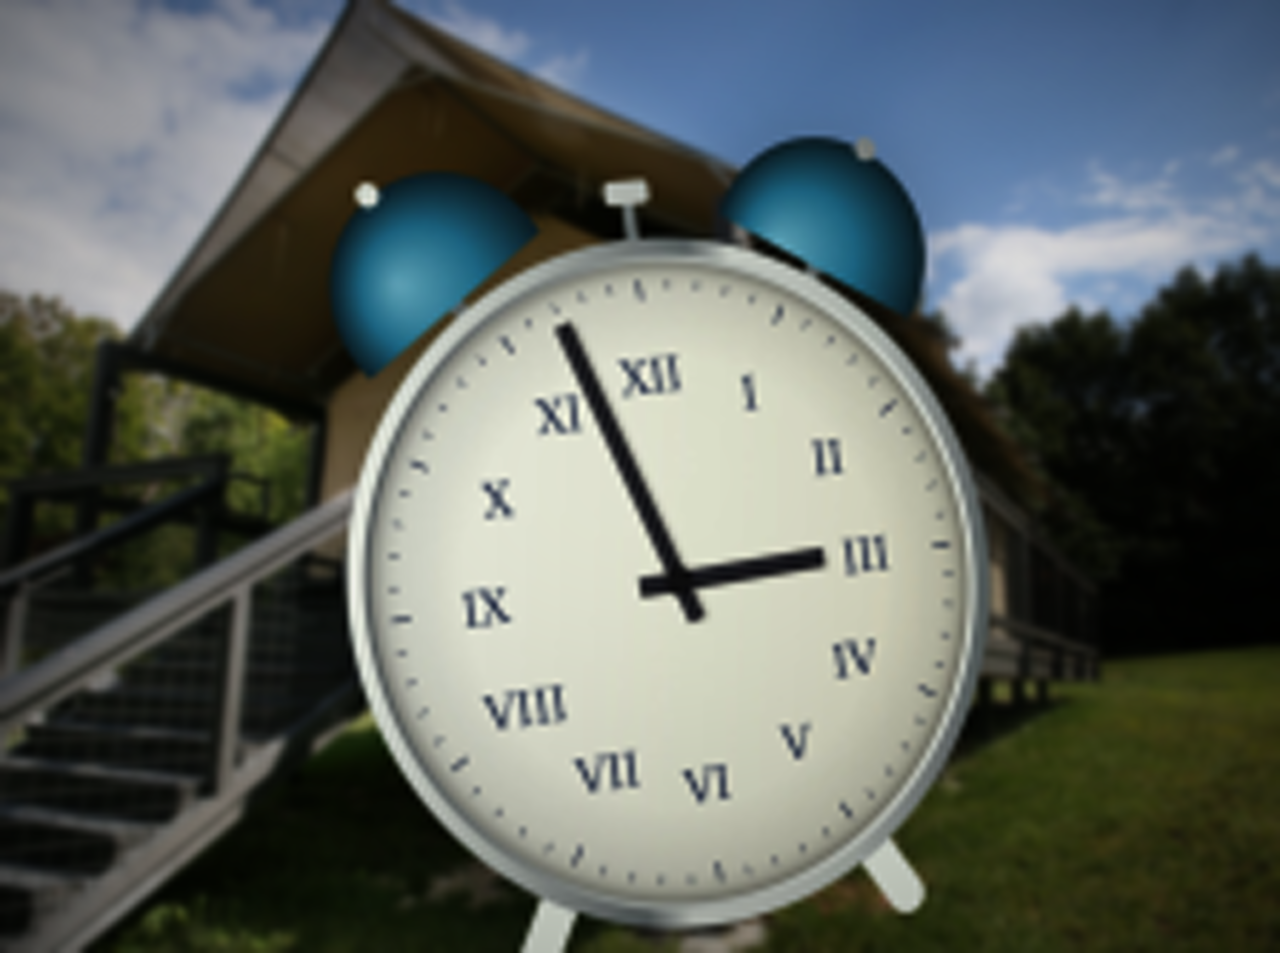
**2:57**
